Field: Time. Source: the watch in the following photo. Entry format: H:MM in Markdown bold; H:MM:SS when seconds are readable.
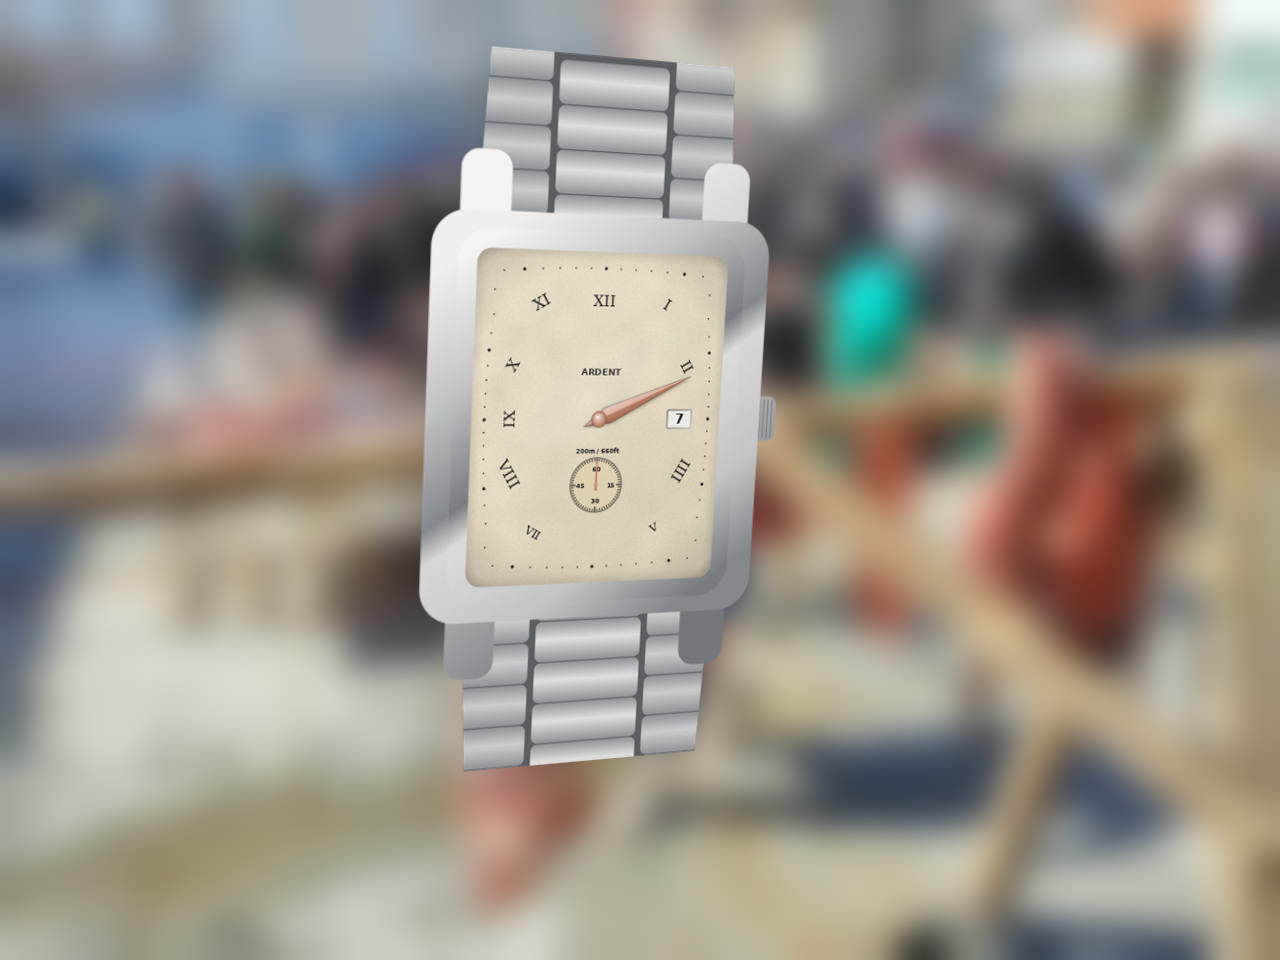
**2:11**
